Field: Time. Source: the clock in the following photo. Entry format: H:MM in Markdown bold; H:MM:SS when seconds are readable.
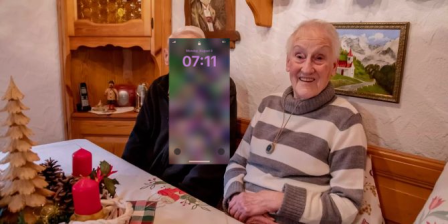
**7:11**
